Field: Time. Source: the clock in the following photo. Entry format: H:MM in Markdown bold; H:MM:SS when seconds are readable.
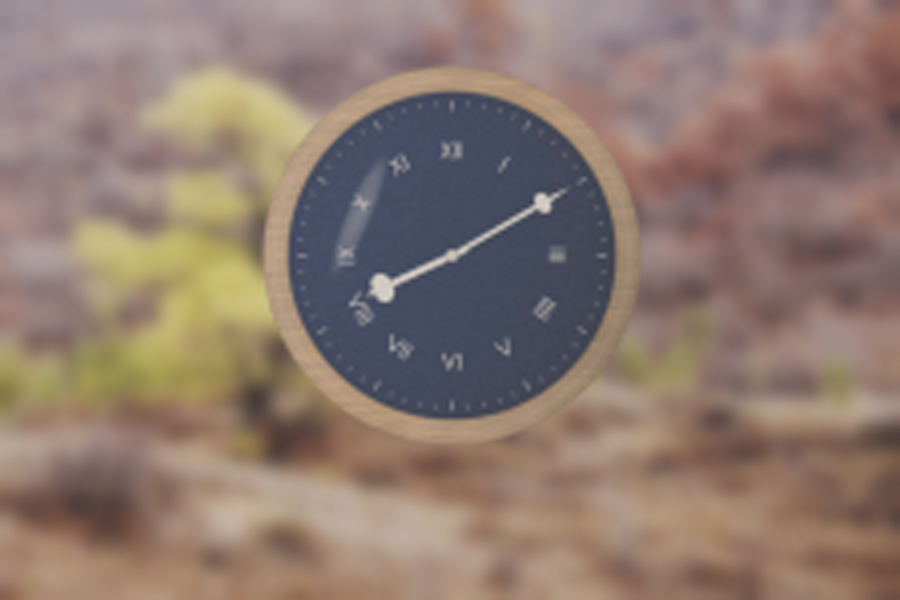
**8:10**
